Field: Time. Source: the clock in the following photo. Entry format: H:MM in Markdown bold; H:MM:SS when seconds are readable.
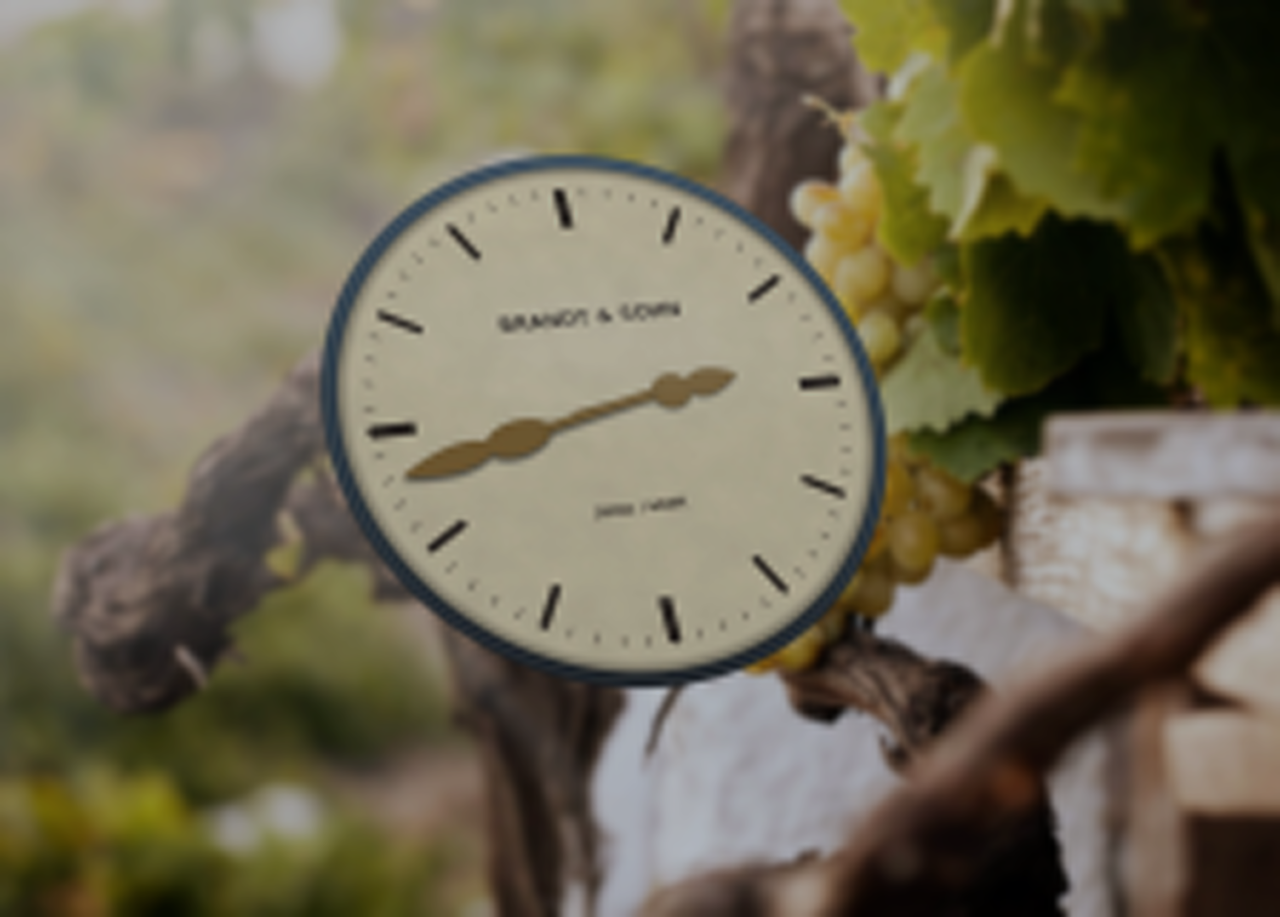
**2:43**
